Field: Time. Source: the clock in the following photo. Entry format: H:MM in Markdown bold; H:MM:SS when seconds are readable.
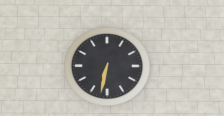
**6:32**
